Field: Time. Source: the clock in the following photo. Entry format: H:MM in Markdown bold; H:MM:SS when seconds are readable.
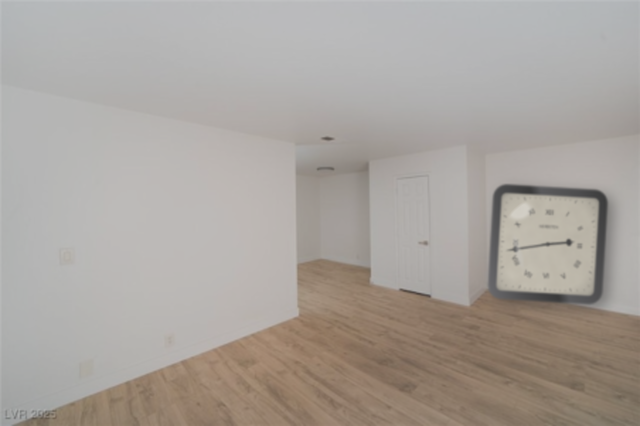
**2:43**
